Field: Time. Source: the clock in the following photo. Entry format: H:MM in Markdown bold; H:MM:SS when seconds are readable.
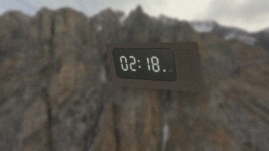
**2:18**
